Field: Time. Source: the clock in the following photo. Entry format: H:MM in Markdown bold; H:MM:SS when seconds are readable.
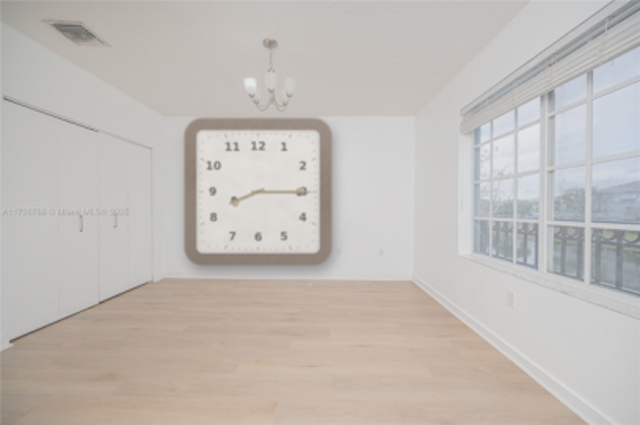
**8:15**
